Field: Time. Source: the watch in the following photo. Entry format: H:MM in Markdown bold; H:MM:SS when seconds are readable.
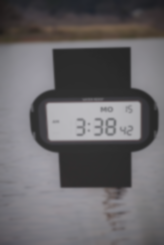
**3:38**
